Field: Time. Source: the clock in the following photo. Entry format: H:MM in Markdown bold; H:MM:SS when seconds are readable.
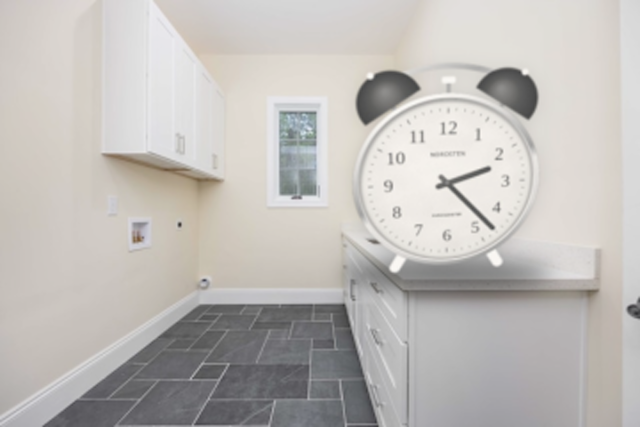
**2:23**
